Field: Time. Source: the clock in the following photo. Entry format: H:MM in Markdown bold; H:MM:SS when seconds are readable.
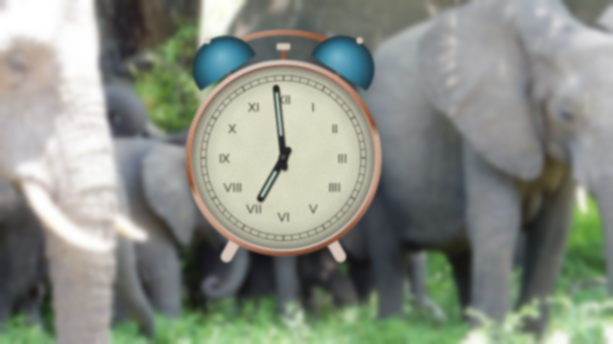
**6:59**
